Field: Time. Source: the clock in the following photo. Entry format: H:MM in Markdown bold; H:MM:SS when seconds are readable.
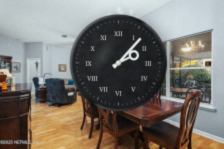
**2:07**
